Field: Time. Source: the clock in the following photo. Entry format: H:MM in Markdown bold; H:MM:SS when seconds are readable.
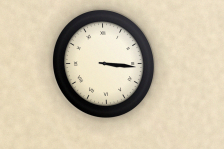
**3:16**
